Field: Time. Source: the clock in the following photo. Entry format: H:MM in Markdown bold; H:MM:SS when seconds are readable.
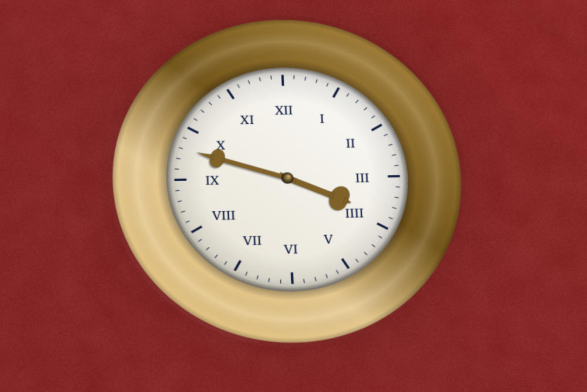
**3:48**
